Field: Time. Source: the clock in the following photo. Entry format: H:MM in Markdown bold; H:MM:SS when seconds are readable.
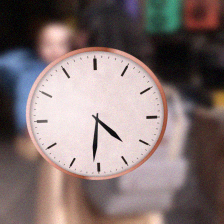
**4:31**
